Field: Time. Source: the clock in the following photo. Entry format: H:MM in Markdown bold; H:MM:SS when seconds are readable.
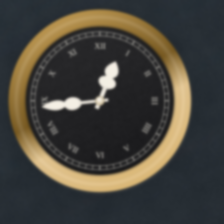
**12:44**
